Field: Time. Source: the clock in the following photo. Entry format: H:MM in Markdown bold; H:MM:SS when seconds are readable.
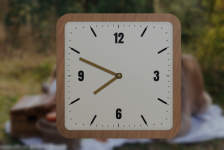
**7:49**
